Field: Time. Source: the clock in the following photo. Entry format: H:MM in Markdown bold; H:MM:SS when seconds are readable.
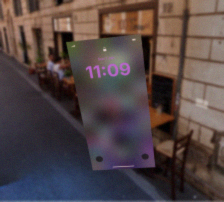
**11:09**
